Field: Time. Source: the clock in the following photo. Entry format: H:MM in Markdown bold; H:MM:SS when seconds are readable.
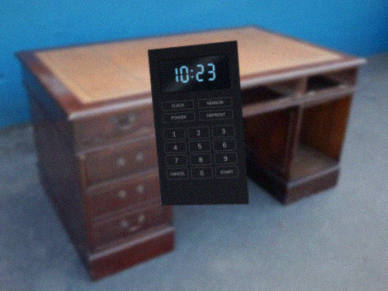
**10:23**
